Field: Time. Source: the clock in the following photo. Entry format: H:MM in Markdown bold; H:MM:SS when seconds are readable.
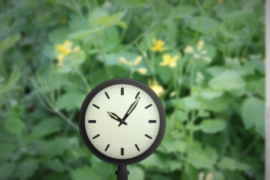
**10:06**
